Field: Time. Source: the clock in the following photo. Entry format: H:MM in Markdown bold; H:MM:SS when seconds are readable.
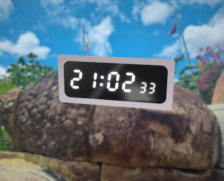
**21:02:33**
